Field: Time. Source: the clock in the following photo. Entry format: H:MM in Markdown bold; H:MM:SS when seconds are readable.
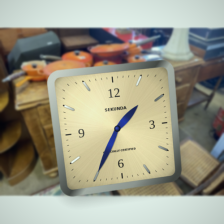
**1:35**
